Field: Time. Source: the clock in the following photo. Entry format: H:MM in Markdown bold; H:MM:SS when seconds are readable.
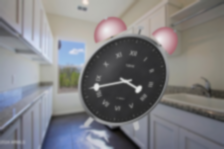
**3:42**
